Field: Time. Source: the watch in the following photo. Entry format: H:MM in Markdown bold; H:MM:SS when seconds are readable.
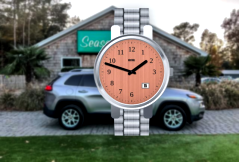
**1:48**
